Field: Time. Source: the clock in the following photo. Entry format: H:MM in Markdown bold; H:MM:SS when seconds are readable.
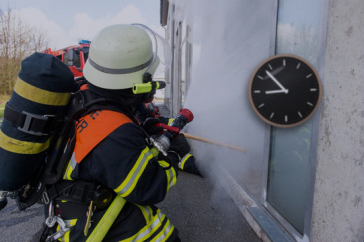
**8:53**
